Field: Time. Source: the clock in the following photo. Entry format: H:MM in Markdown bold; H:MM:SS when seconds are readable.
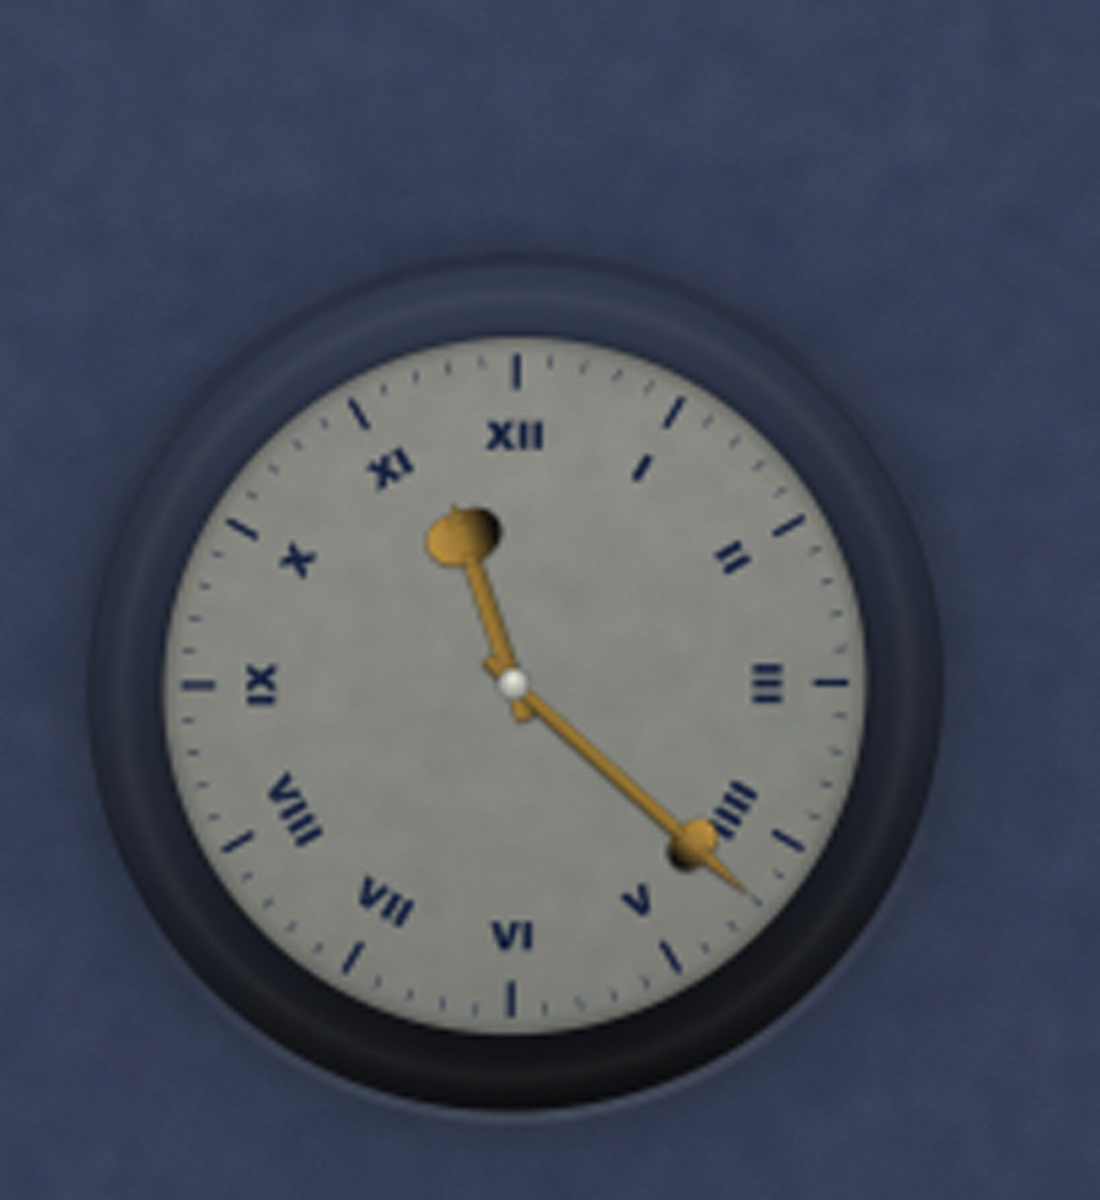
**11:22**
